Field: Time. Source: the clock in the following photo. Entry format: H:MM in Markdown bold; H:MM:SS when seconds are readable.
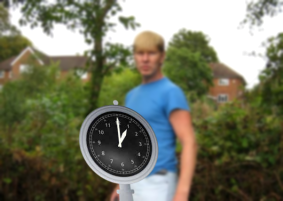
**1:00**
